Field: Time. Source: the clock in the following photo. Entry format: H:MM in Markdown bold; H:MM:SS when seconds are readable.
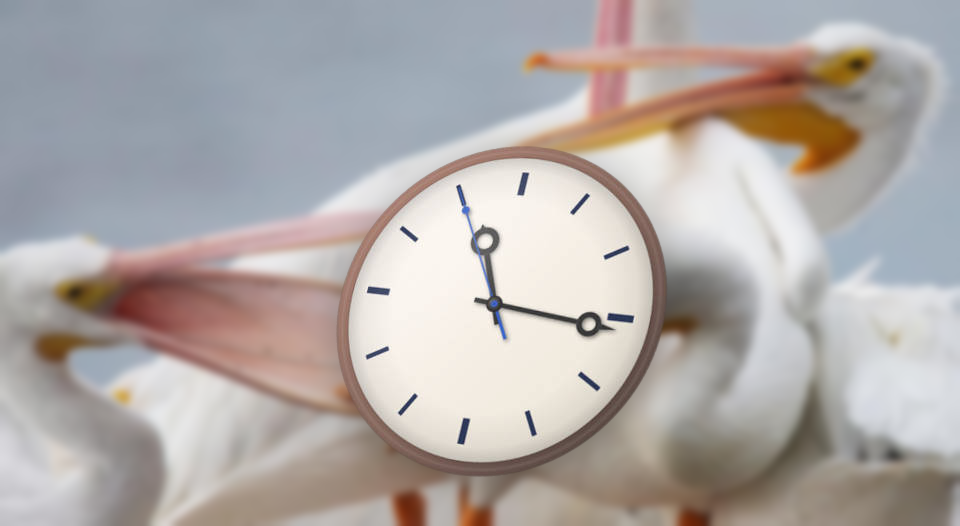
**11:15:55**
